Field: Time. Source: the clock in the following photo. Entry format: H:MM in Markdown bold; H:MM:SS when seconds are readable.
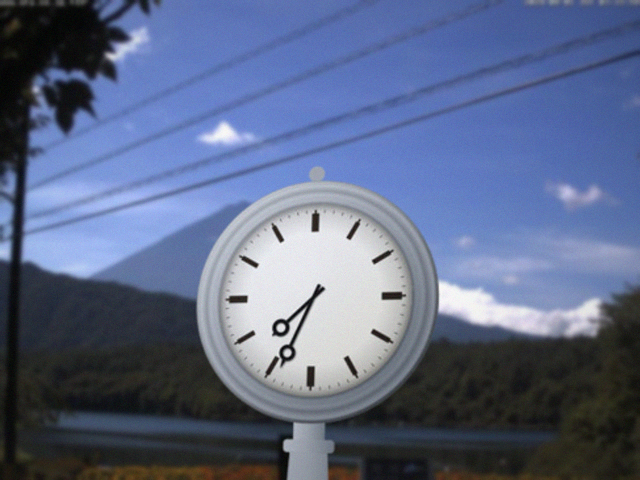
**7:34**
